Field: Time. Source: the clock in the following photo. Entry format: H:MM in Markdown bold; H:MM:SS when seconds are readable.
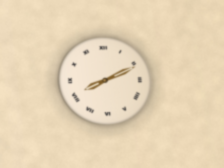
**8:11**
